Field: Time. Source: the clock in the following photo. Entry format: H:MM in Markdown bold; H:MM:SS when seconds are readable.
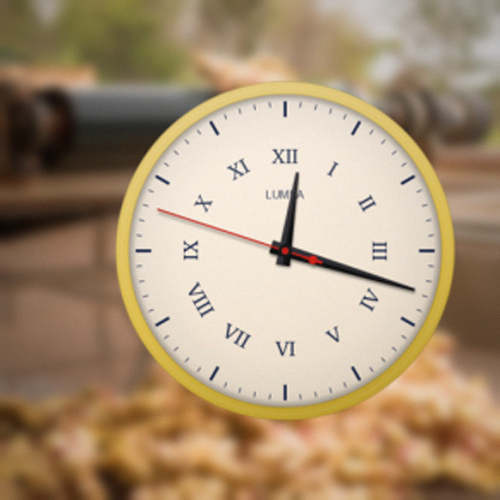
**12:17:48**
